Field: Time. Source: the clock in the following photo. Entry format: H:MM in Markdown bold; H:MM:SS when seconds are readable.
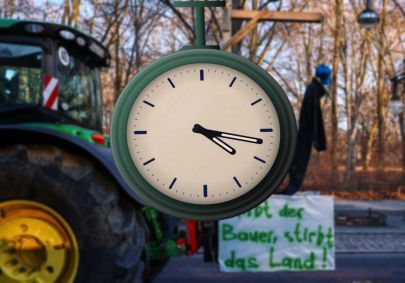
**4:17**
